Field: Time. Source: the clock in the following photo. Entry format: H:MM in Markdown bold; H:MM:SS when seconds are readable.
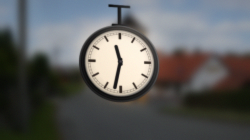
**11:32**
